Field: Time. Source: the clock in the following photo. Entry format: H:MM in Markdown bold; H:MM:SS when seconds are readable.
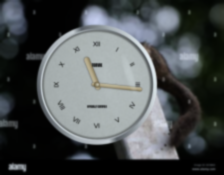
**11:16**
